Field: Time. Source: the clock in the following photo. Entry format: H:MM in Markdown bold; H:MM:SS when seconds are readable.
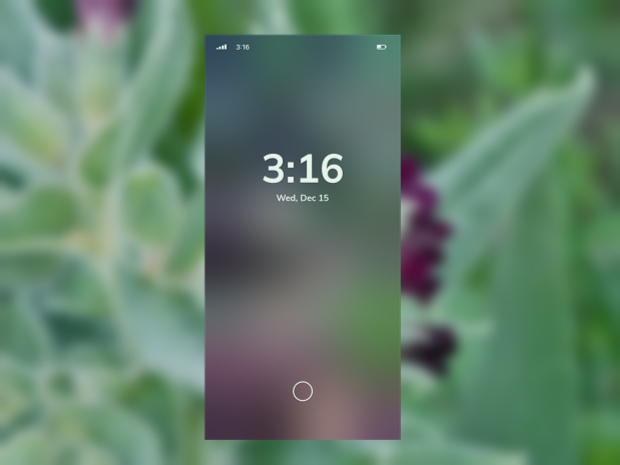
**3:16**
